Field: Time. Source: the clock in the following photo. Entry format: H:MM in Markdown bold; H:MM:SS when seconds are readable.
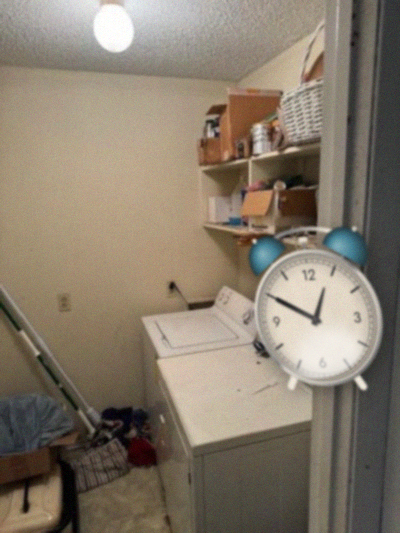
**12:50**
